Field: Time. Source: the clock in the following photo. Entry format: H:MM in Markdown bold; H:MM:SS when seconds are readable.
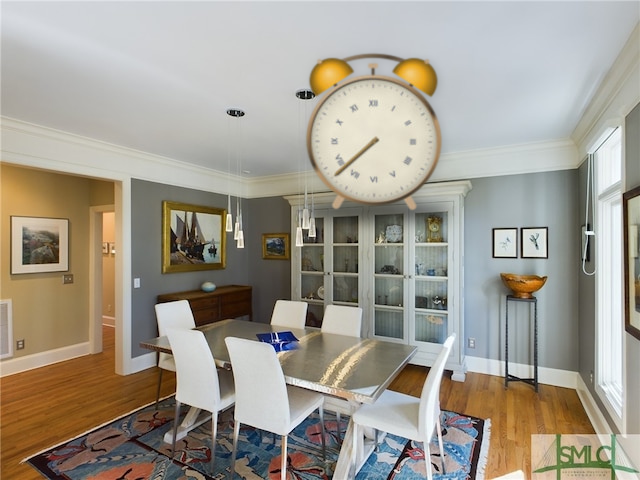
**7:38**
